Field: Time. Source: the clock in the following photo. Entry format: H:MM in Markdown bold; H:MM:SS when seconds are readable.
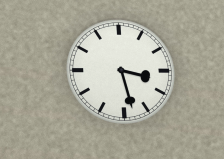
**3:28**
